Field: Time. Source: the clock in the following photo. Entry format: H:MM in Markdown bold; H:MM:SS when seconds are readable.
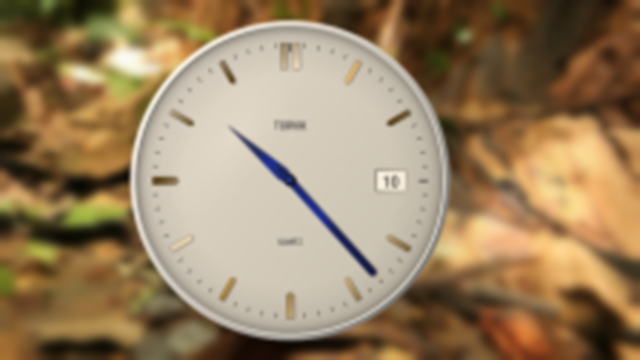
**10:23**
